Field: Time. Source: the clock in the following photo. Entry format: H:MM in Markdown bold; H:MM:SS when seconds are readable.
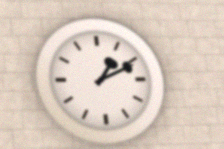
**1:11**
